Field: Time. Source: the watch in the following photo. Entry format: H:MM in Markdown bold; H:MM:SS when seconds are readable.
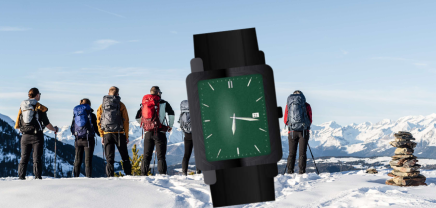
**6:17**
